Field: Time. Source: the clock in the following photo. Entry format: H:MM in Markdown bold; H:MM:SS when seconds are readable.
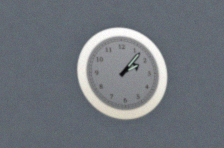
**2:07**
